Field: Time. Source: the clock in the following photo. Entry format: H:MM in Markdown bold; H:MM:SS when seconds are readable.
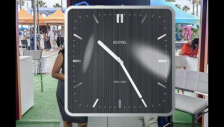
**10:25**
